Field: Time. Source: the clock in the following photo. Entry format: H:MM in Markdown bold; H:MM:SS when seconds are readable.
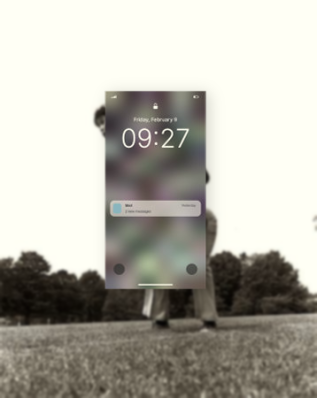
**9:27**
